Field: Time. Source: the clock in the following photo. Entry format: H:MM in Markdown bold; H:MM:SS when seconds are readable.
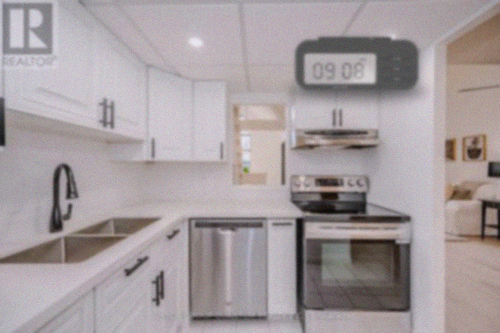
**9:08**
